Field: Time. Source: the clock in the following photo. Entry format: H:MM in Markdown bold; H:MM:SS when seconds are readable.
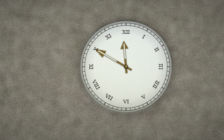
**11:50**
